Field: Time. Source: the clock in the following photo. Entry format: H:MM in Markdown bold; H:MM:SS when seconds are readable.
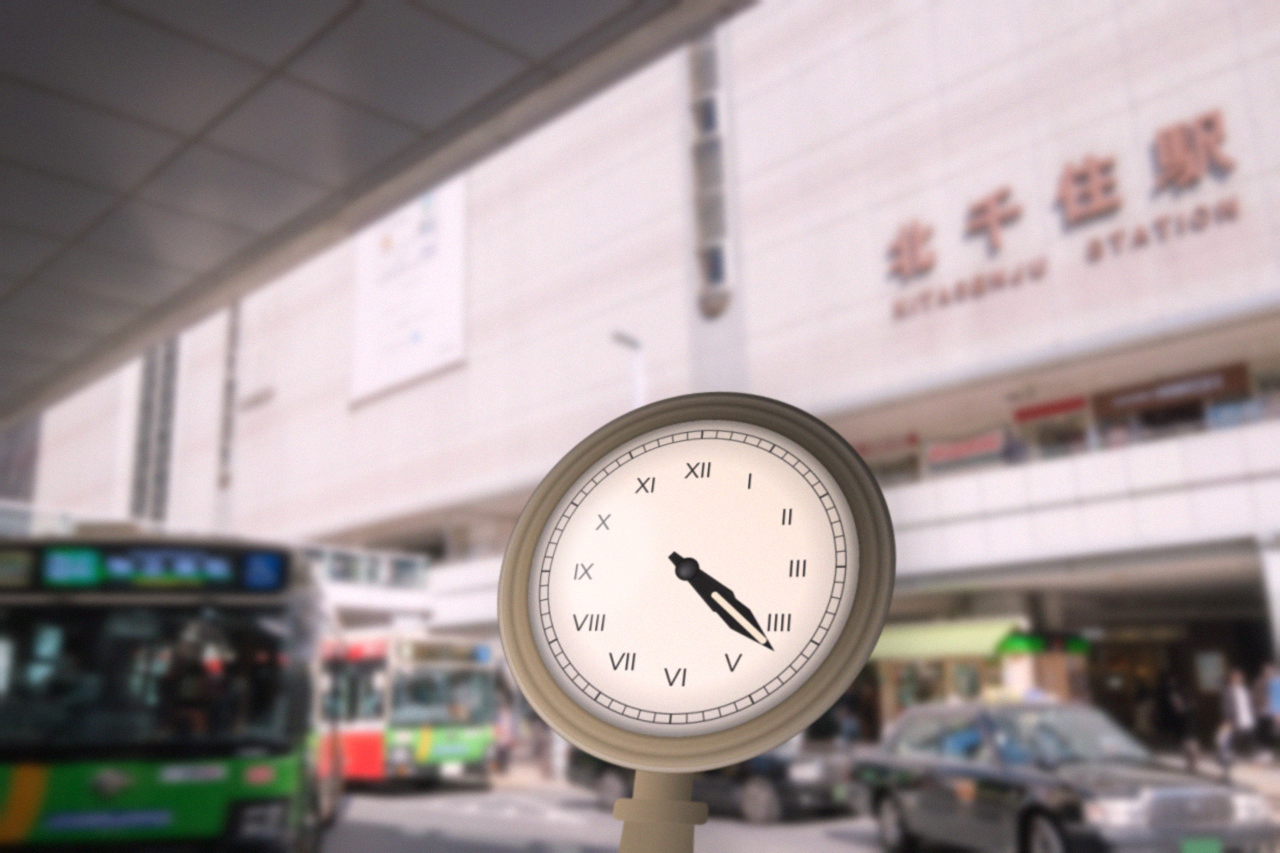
**4:22**
